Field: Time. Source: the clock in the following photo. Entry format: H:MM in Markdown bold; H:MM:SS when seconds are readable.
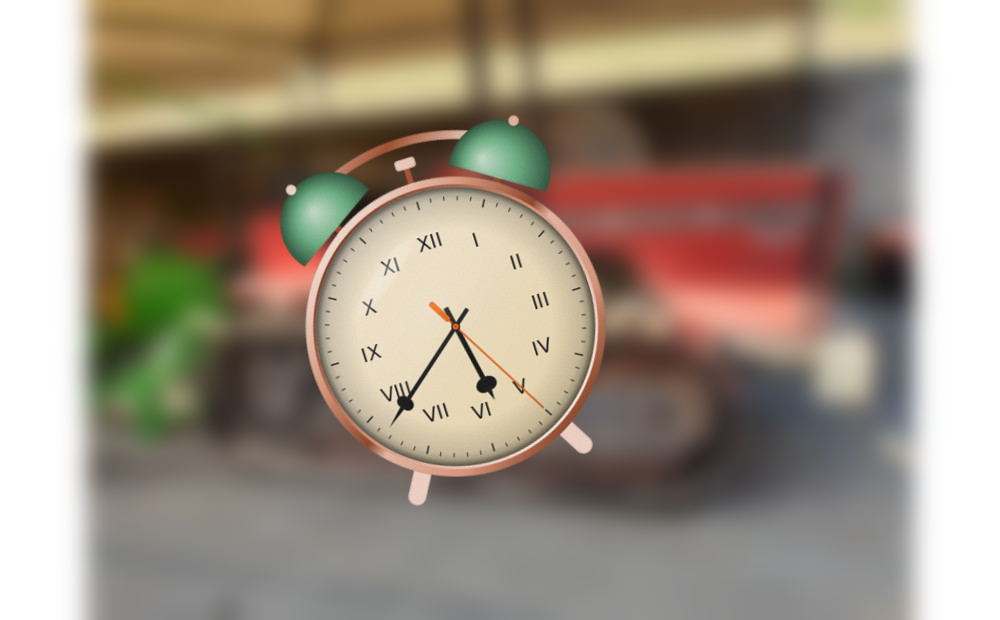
**5:38:25**
